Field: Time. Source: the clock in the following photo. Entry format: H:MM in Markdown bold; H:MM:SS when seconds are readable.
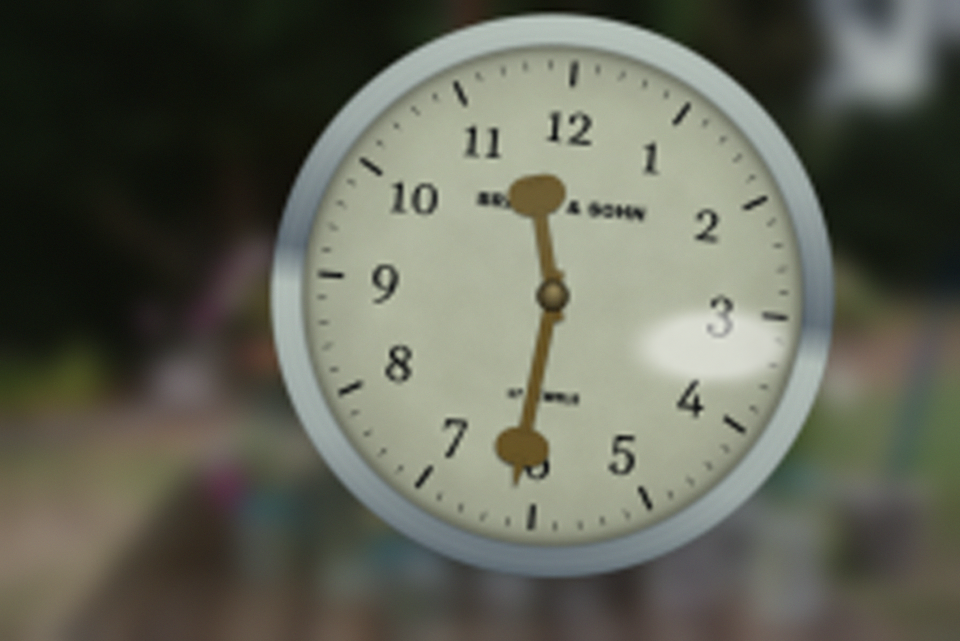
**11:31**
